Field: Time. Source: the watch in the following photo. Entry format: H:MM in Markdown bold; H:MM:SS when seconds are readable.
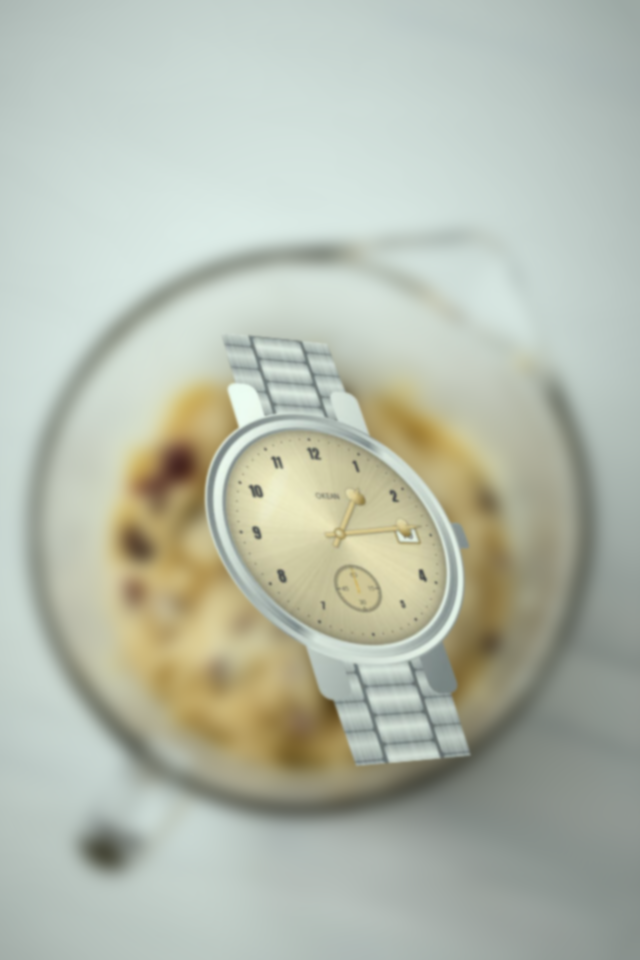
**1:14**
